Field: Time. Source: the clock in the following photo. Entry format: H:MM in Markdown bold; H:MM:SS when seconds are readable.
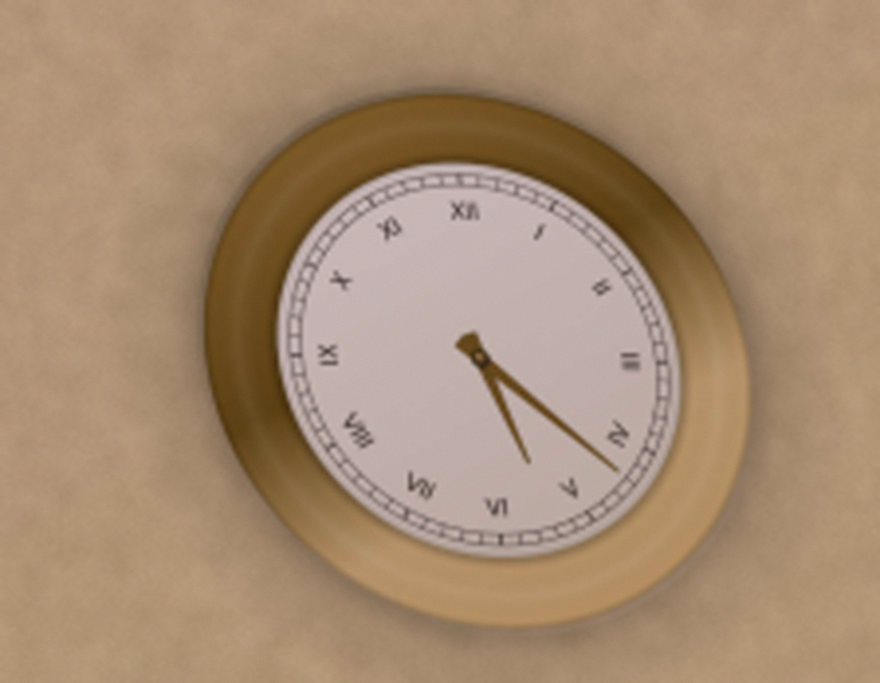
**5:22**
